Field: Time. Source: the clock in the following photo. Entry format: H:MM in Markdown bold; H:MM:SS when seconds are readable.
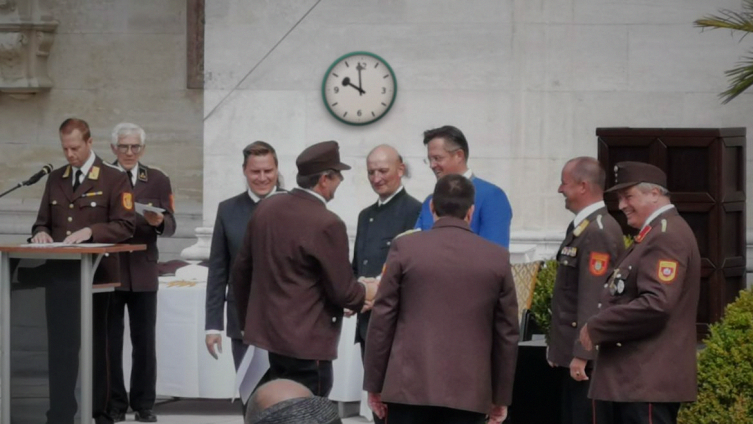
**9:59**
